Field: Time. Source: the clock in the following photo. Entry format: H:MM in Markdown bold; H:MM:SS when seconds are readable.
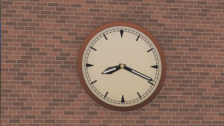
**8:19**
